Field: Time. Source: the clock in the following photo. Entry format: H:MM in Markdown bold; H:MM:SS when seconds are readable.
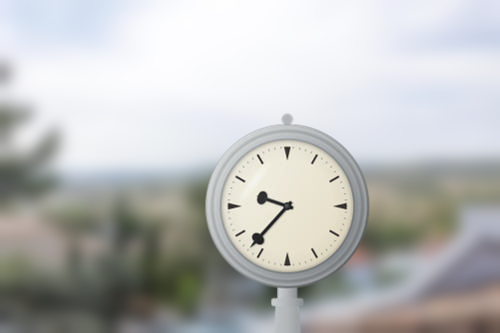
**9:37**
